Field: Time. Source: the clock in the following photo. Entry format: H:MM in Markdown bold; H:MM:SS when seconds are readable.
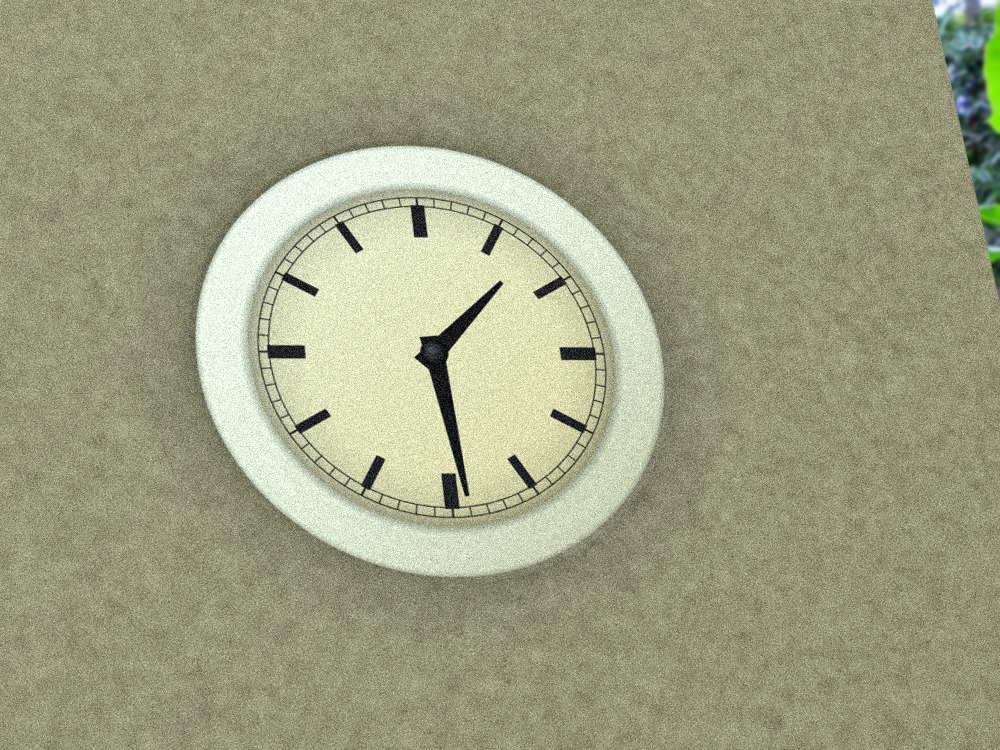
**1:29**
